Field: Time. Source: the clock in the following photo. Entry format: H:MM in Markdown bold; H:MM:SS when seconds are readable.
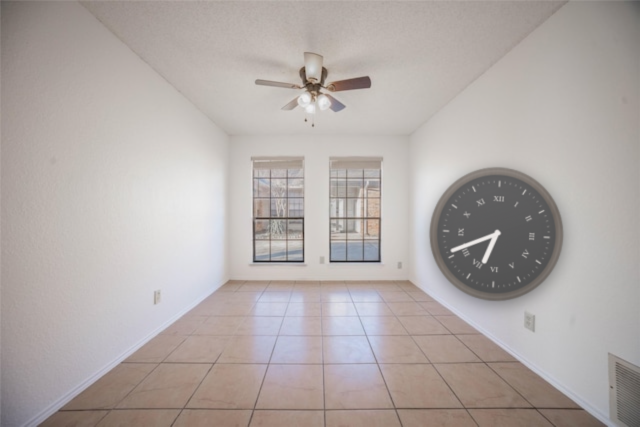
**6:41**
